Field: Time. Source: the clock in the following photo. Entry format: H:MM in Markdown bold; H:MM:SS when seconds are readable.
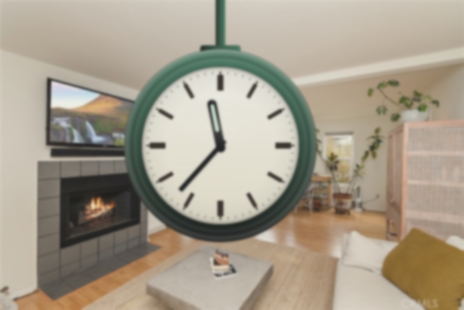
**11:37**
